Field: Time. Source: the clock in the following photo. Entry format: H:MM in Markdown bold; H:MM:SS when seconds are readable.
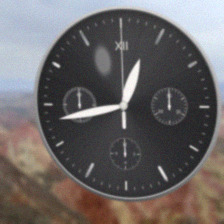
**12:43**
